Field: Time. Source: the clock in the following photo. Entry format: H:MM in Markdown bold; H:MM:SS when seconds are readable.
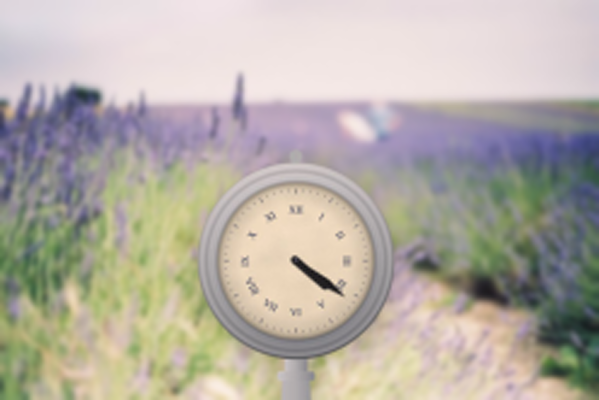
**4:21**
